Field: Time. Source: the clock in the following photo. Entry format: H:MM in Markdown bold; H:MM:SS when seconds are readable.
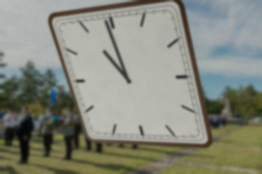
**10:59**
